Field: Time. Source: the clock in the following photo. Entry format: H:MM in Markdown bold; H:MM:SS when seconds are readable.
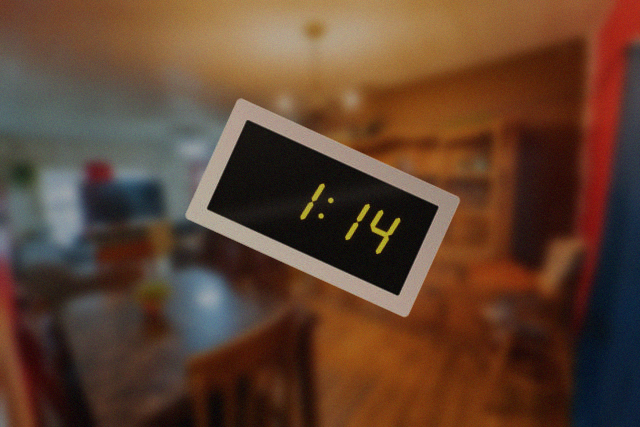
**1:14**
